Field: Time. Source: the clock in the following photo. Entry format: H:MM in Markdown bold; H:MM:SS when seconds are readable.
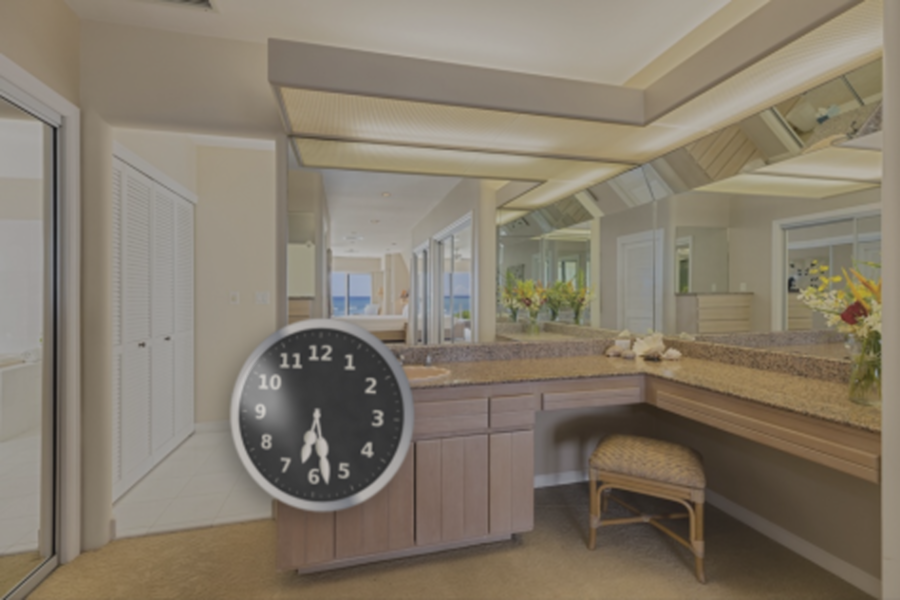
**6:28**
